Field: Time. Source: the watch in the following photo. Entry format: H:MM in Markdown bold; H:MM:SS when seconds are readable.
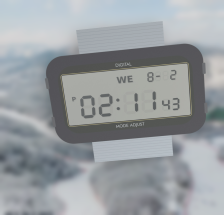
**2:11:43**
